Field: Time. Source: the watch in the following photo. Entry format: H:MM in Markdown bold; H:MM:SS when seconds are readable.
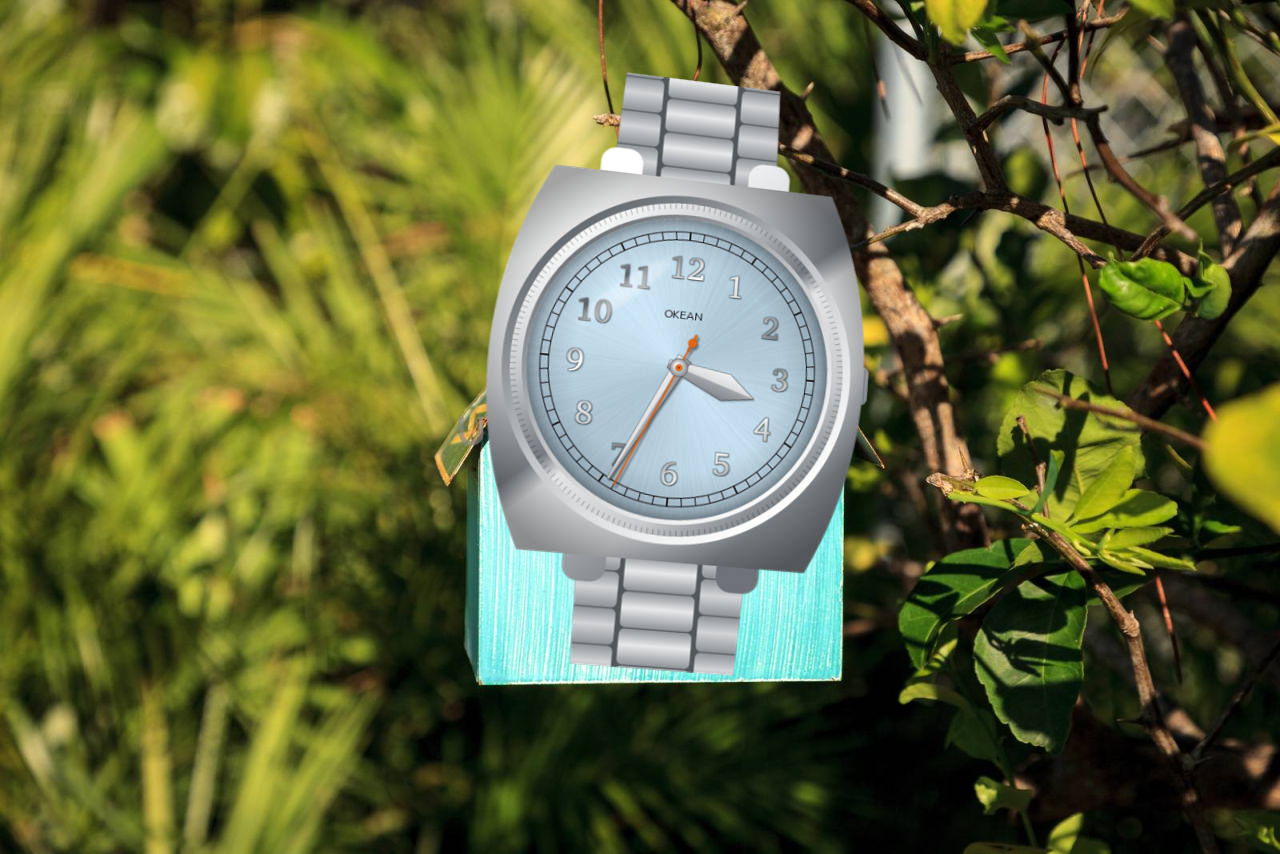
**3:34:34**
